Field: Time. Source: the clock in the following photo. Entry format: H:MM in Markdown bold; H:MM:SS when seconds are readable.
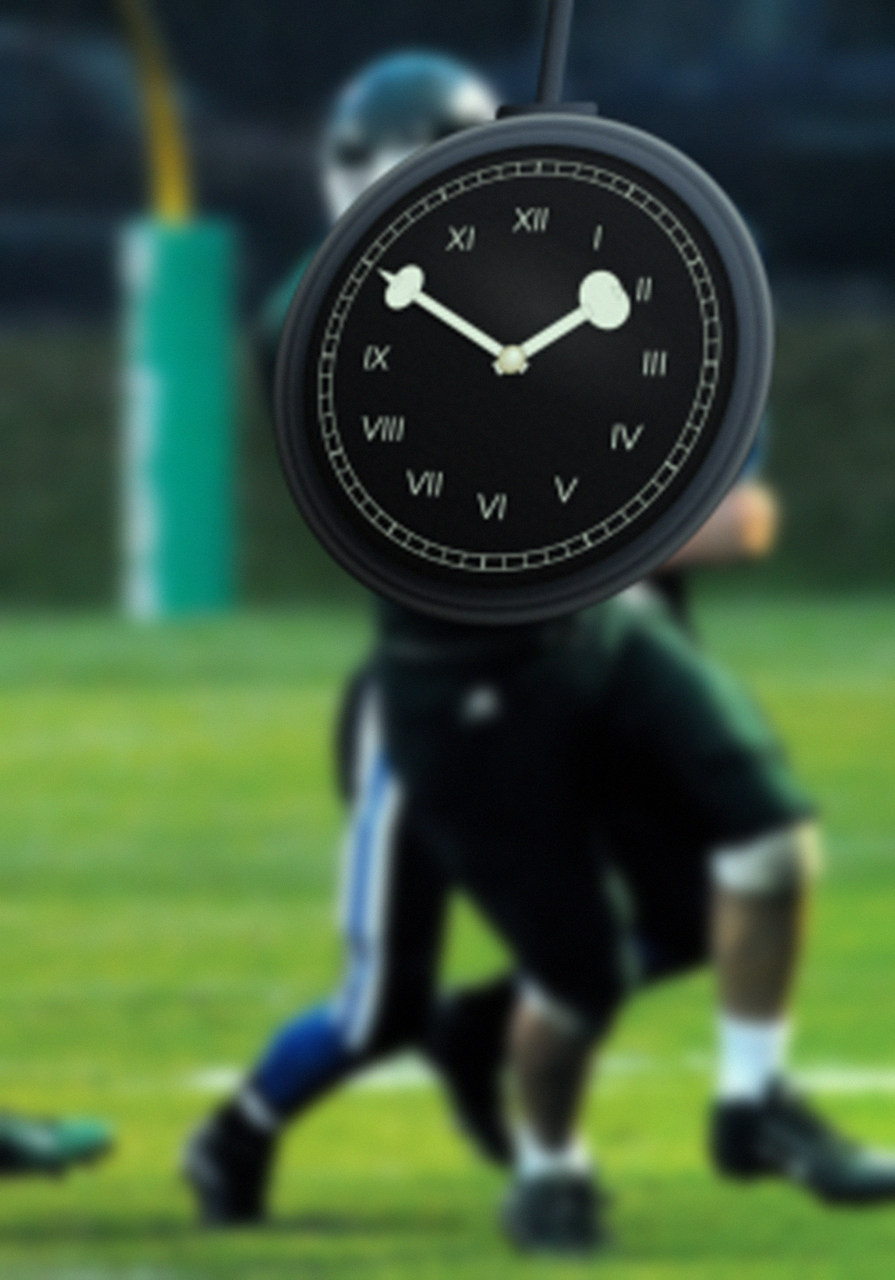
**1:50**
